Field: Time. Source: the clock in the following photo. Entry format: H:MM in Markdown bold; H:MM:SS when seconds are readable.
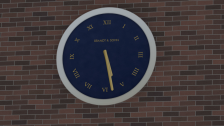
**5:28**
